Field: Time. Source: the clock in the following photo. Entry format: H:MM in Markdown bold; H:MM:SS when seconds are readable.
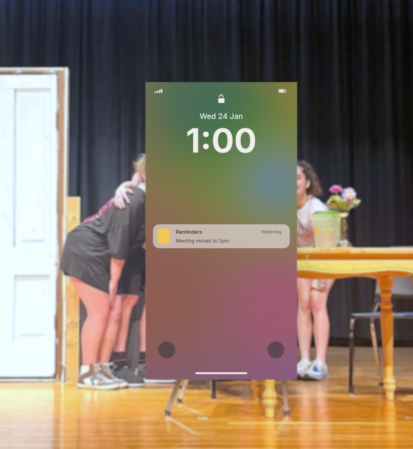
**1:00**
